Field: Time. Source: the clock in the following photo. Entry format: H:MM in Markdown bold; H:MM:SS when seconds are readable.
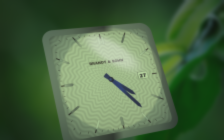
**4:24**
